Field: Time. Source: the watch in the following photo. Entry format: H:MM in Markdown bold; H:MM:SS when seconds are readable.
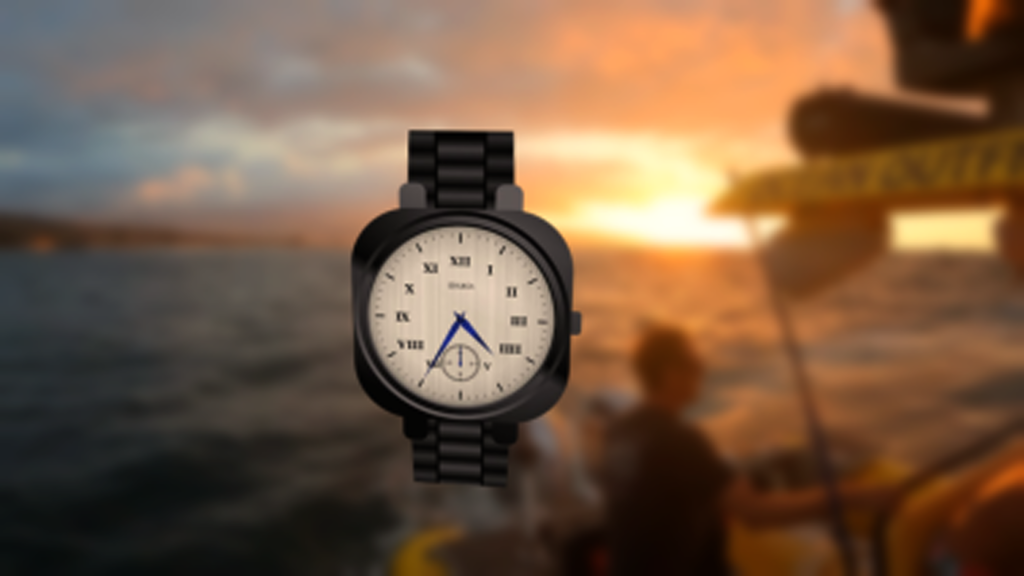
**4:35**
